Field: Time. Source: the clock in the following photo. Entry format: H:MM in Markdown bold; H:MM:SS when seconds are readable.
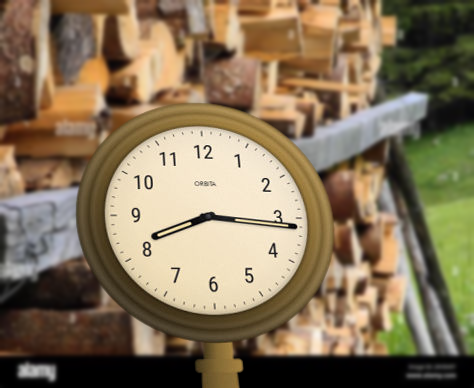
**8:16**
